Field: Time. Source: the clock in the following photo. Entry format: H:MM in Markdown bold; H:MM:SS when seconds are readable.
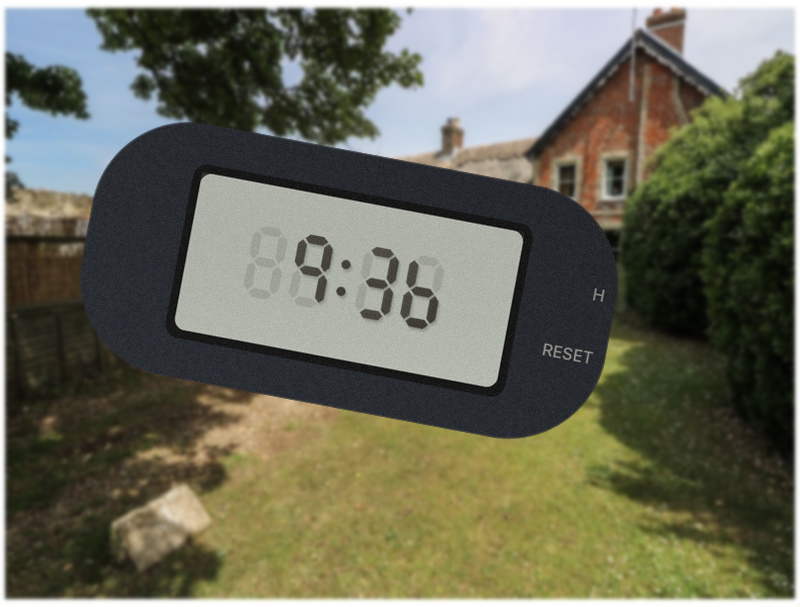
**9:36**
